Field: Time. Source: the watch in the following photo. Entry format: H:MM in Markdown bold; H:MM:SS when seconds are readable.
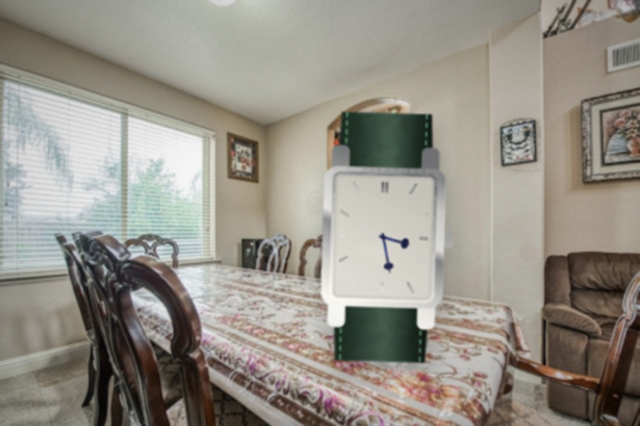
**3:28**
